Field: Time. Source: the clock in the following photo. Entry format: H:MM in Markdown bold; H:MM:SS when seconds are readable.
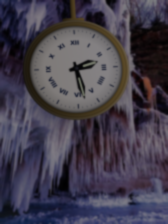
**2:28**
